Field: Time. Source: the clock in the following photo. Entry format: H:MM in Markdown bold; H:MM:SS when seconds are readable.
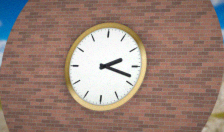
**2:18**
